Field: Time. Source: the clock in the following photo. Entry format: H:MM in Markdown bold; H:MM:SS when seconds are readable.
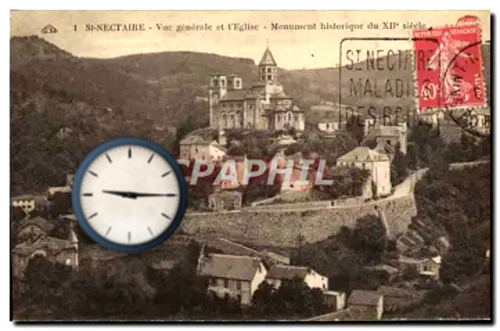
**9:15**
